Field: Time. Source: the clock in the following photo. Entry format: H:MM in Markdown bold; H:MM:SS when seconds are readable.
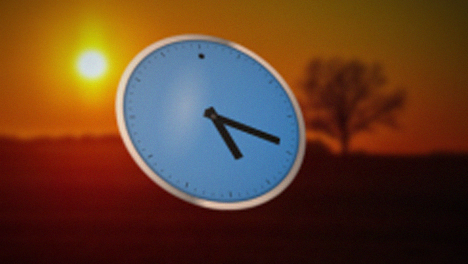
**5:19**
